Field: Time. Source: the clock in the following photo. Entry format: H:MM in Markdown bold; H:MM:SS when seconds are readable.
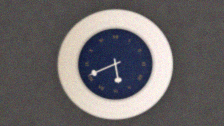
**5:41**
